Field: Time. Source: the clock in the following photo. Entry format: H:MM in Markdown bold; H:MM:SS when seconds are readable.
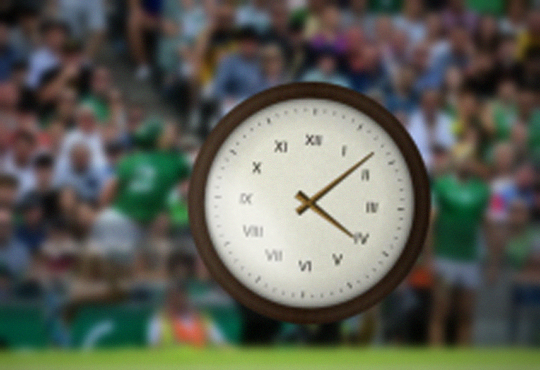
**4:08**
